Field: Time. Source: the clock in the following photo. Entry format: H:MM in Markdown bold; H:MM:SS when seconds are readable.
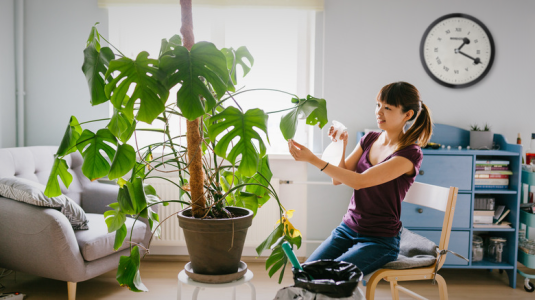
**1:19**
